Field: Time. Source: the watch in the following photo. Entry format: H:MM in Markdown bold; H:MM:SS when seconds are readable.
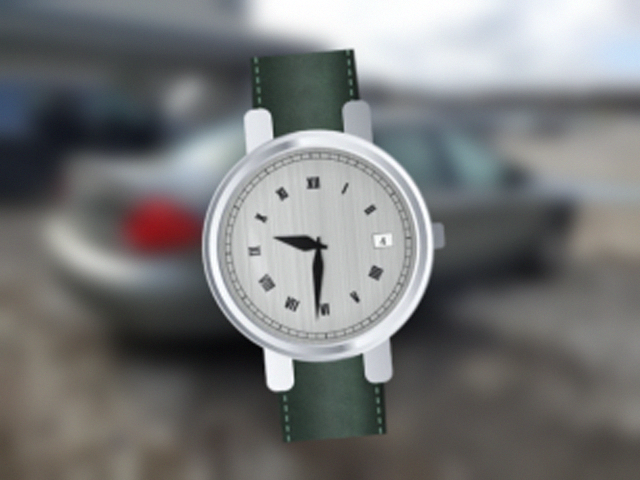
**9:31**
